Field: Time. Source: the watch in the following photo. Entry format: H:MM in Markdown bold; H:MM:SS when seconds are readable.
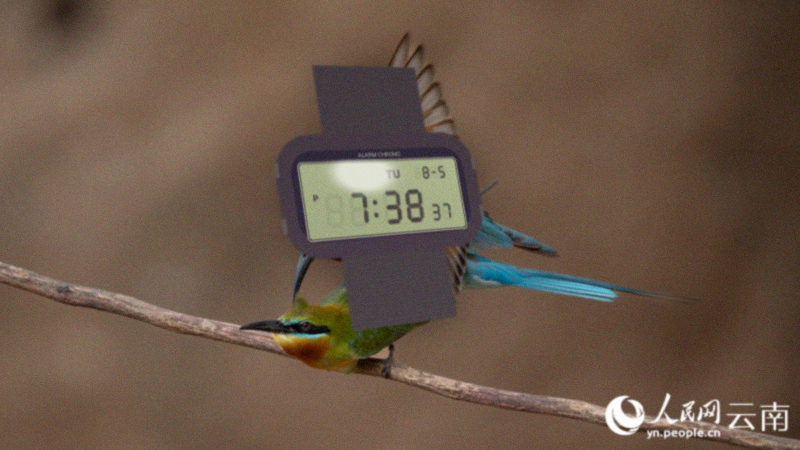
**7:38:37**
